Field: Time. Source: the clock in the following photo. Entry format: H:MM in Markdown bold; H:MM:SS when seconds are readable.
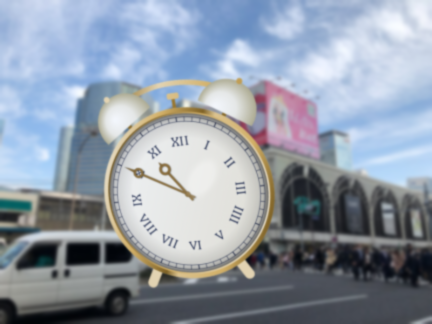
**10:50**
